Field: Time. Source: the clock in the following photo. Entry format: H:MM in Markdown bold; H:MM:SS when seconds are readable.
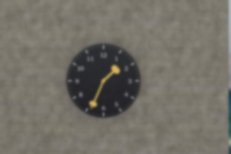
**1:34**
